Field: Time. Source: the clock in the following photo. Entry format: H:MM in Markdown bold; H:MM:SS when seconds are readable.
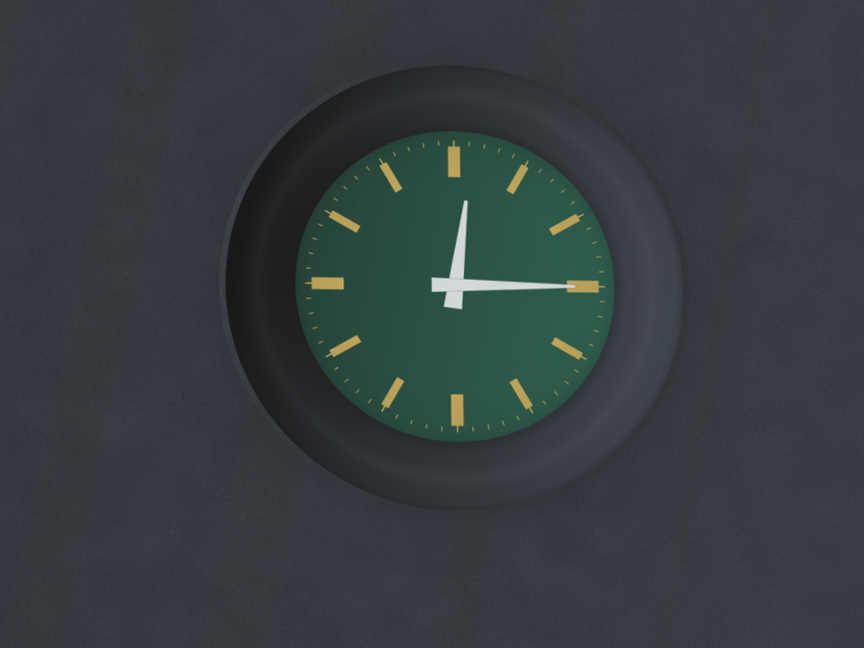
**12:15**
